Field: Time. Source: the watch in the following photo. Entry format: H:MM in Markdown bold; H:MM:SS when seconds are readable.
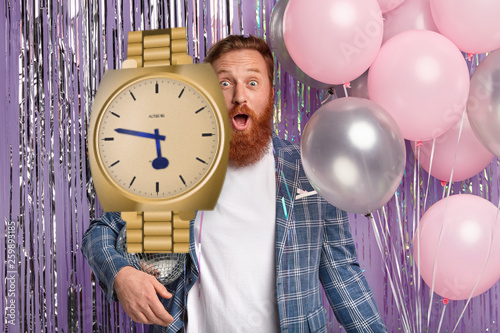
**5:47**
